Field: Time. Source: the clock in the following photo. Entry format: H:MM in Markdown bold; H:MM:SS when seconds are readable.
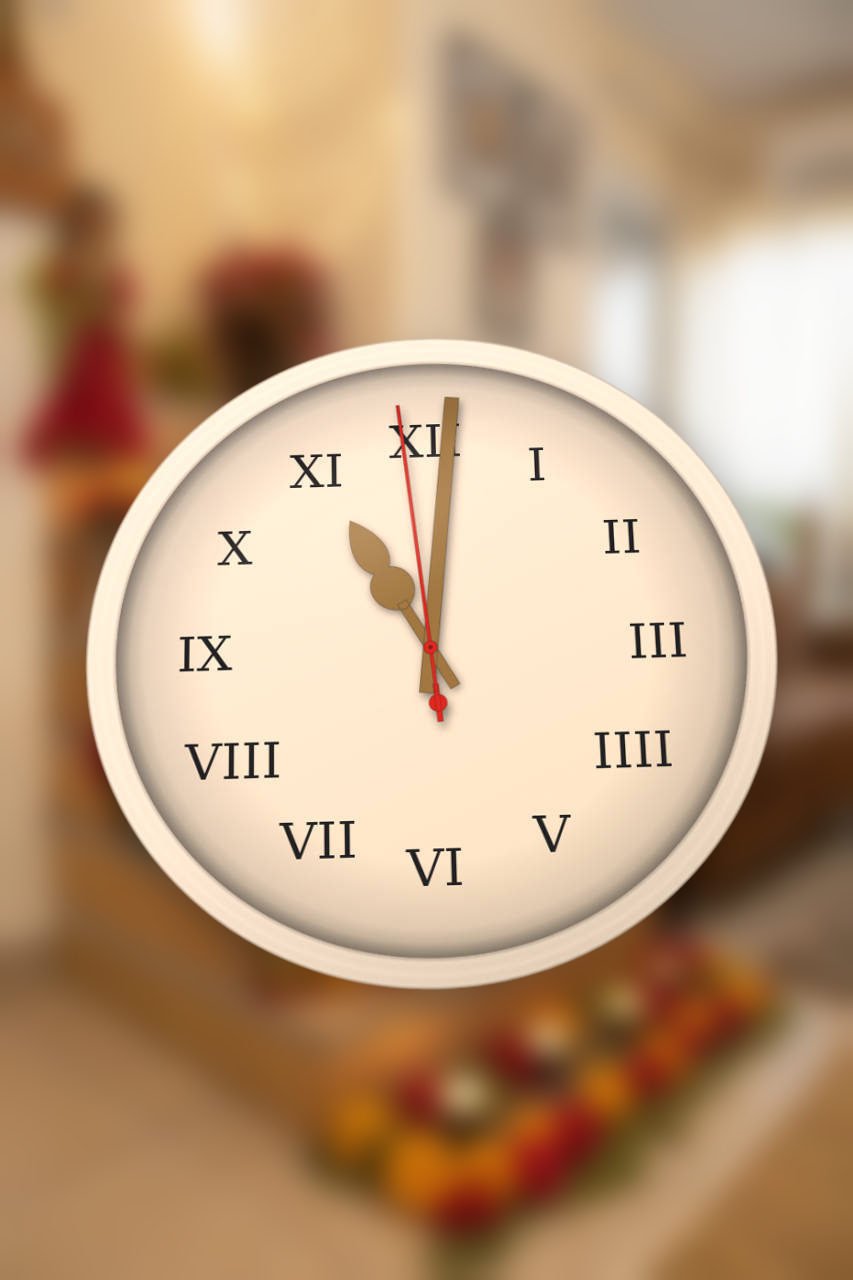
**11:00:59**
